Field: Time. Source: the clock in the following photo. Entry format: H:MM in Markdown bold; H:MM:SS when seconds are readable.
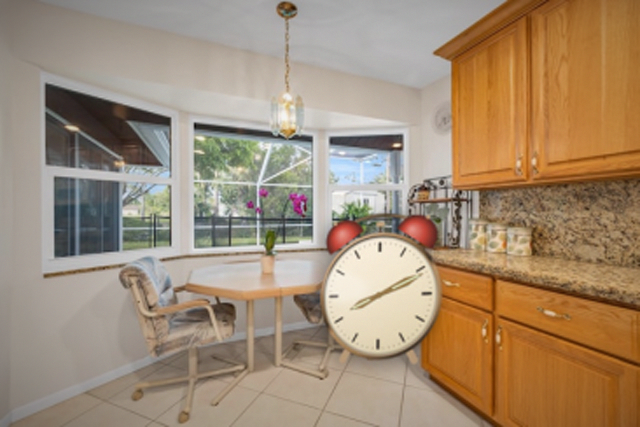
**8:11**
